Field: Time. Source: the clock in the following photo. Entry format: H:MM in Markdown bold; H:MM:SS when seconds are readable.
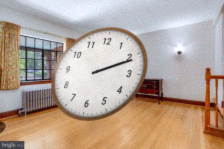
**2:11**
